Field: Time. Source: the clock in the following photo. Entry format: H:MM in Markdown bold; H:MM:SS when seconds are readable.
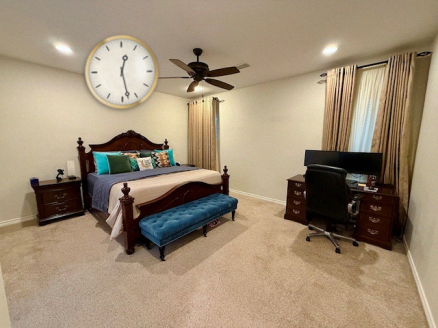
**12:28**
